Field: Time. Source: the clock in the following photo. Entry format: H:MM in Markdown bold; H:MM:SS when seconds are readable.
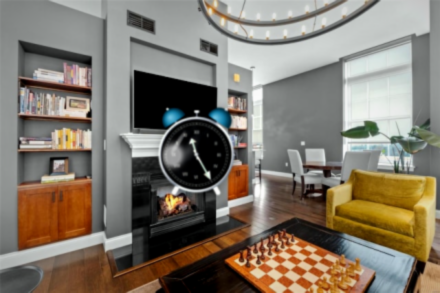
**11:25**
